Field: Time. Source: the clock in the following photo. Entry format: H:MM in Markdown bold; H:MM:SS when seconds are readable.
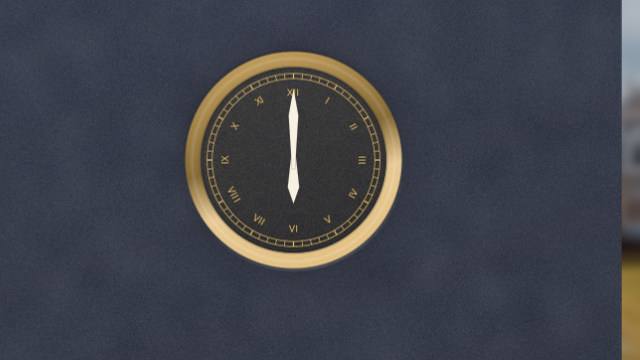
**6:00**
